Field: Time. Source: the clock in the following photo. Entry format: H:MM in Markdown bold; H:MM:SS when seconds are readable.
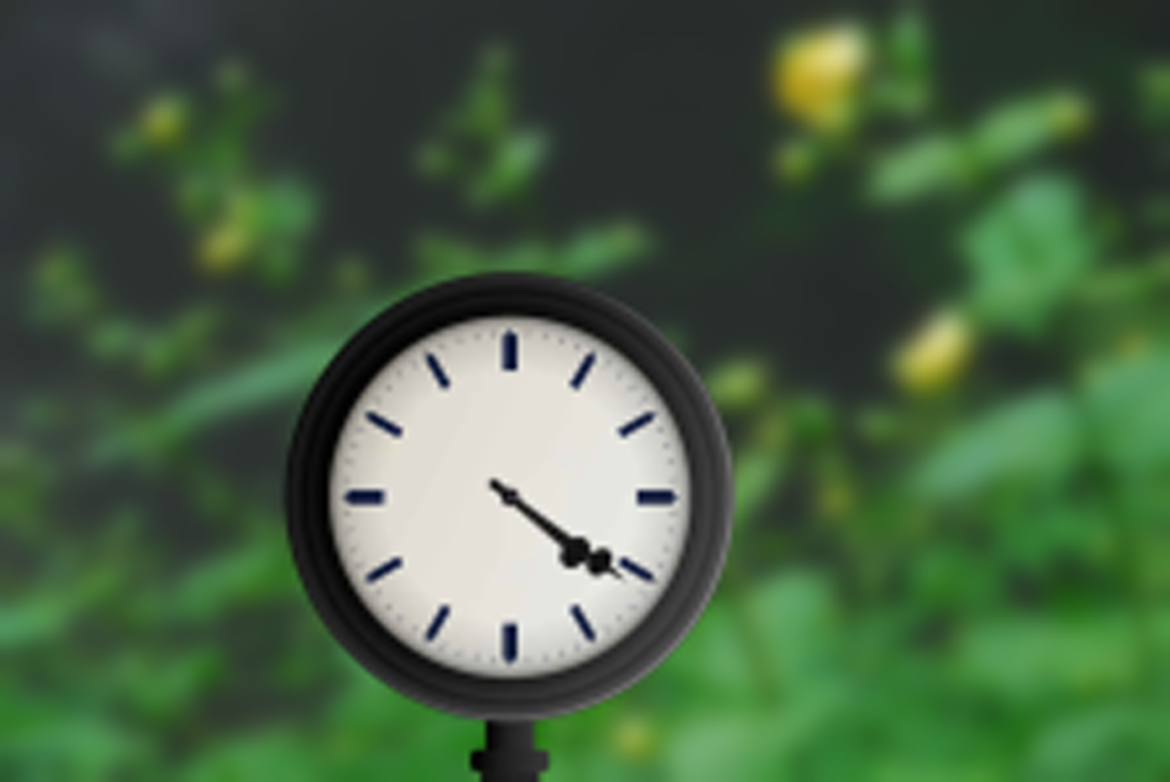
**4:21**
